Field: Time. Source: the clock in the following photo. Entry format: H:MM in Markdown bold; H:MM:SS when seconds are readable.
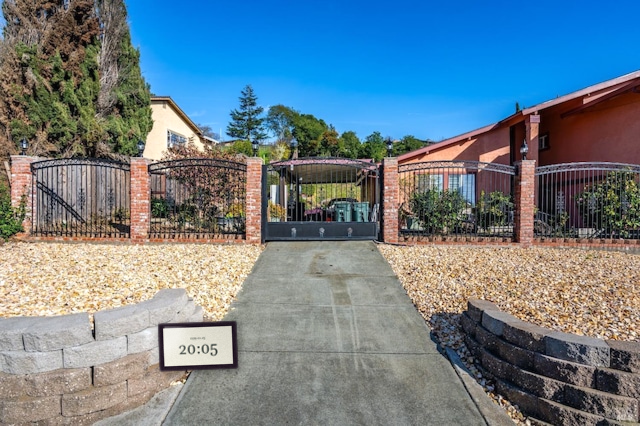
**20:05**
